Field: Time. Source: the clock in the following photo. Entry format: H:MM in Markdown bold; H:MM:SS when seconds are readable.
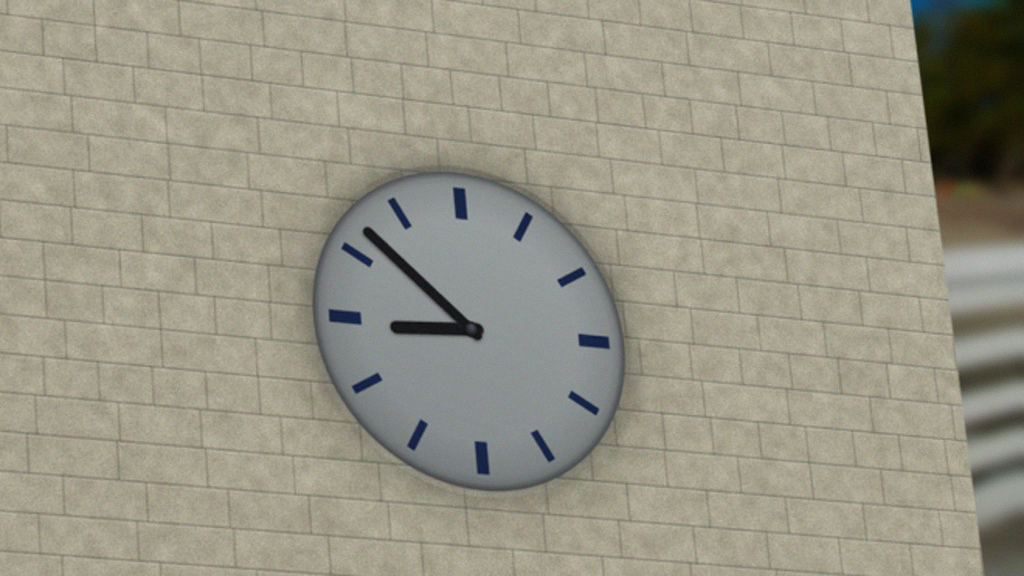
**8:52**
